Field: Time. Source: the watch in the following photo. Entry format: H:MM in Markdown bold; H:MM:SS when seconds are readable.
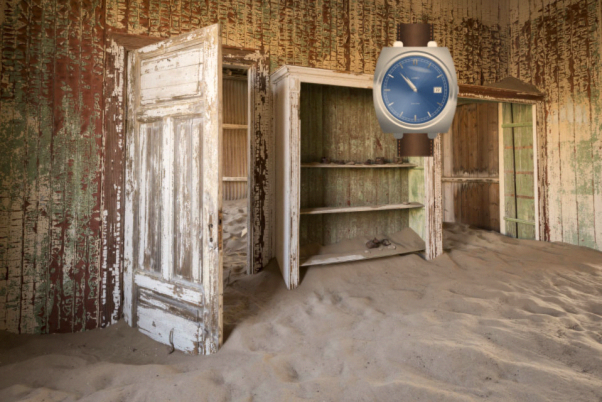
**10:53**
